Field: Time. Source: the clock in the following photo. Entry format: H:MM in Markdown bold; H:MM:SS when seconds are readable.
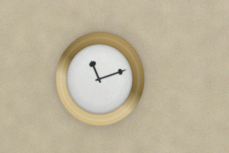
**11:12**
